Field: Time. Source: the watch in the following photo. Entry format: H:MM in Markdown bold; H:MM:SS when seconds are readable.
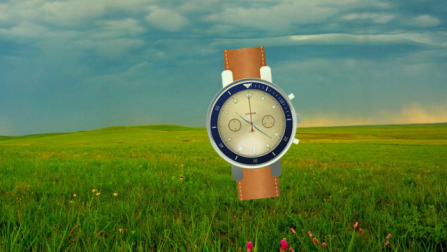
**10:22**
